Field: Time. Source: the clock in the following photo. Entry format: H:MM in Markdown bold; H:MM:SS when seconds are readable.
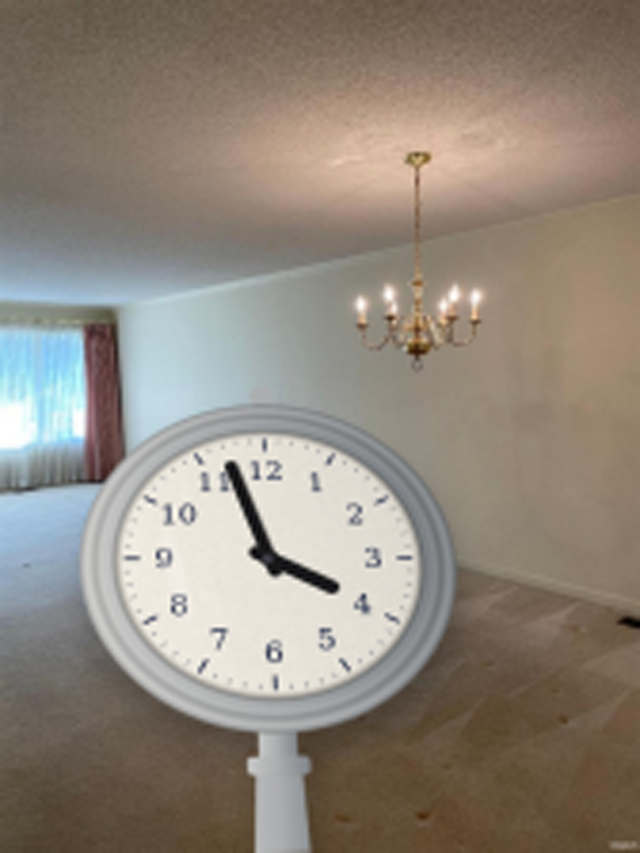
**3:57**
